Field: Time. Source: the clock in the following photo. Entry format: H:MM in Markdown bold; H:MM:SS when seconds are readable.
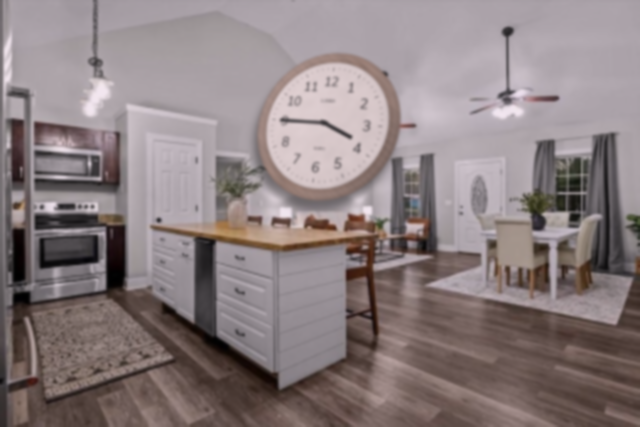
**3:45**
